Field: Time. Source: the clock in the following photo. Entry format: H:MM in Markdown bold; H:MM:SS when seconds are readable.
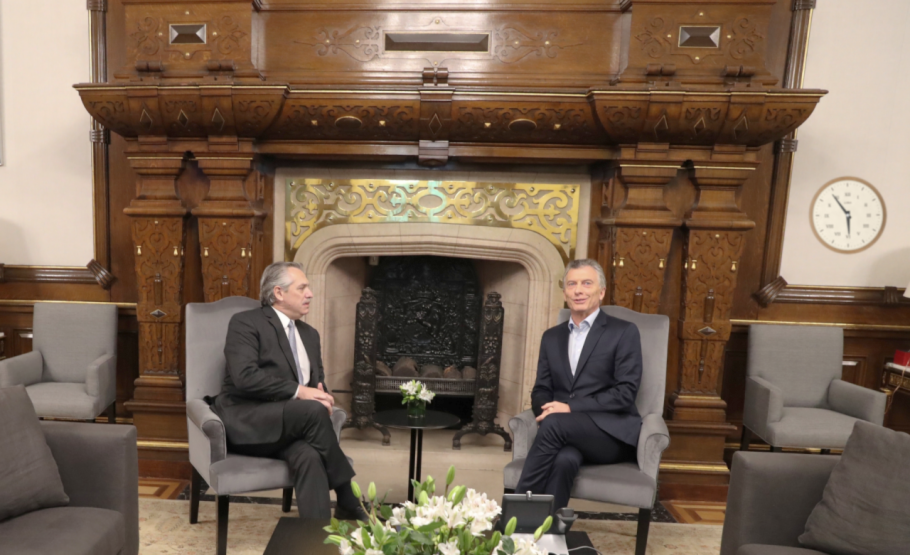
**5:54**
